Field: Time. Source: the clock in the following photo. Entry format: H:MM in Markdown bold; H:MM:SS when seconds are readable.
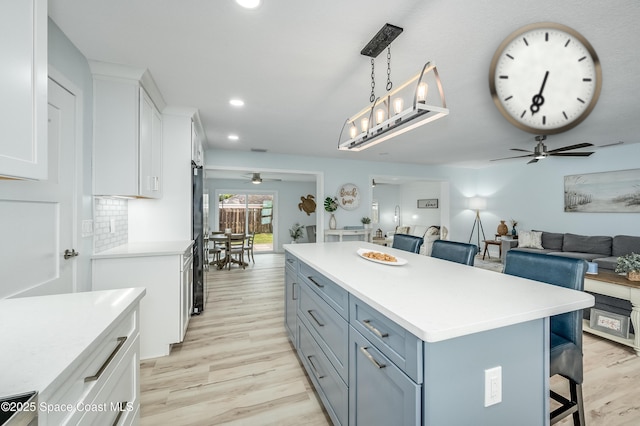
**6:33**
